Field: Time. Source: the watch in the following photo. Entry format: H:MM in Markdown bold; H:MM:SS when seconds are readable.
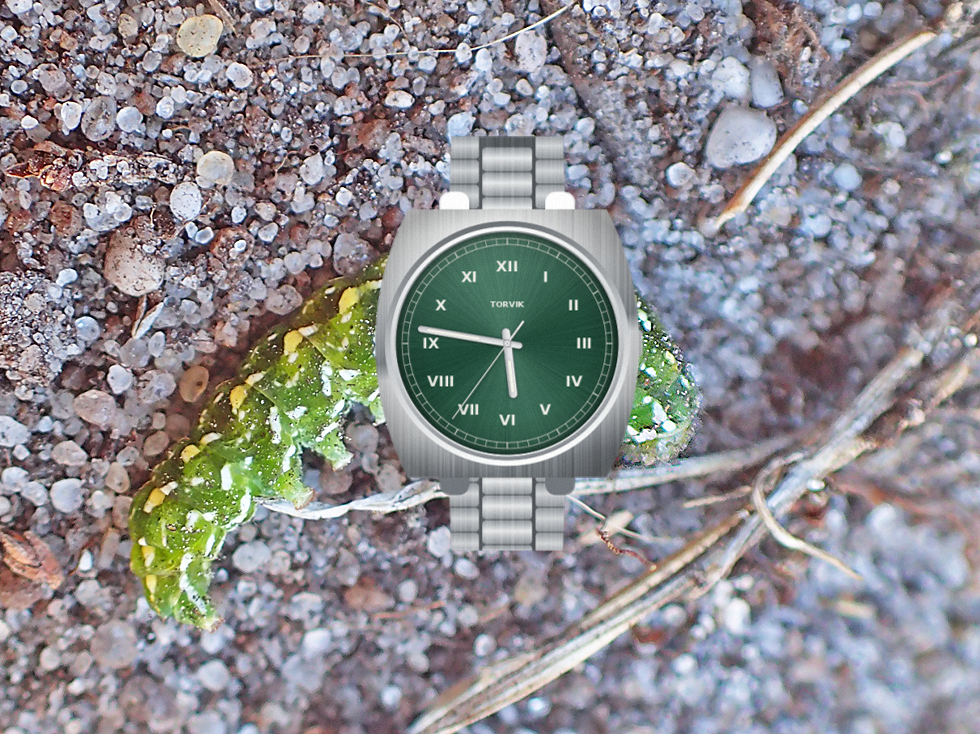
**5:46:36**
